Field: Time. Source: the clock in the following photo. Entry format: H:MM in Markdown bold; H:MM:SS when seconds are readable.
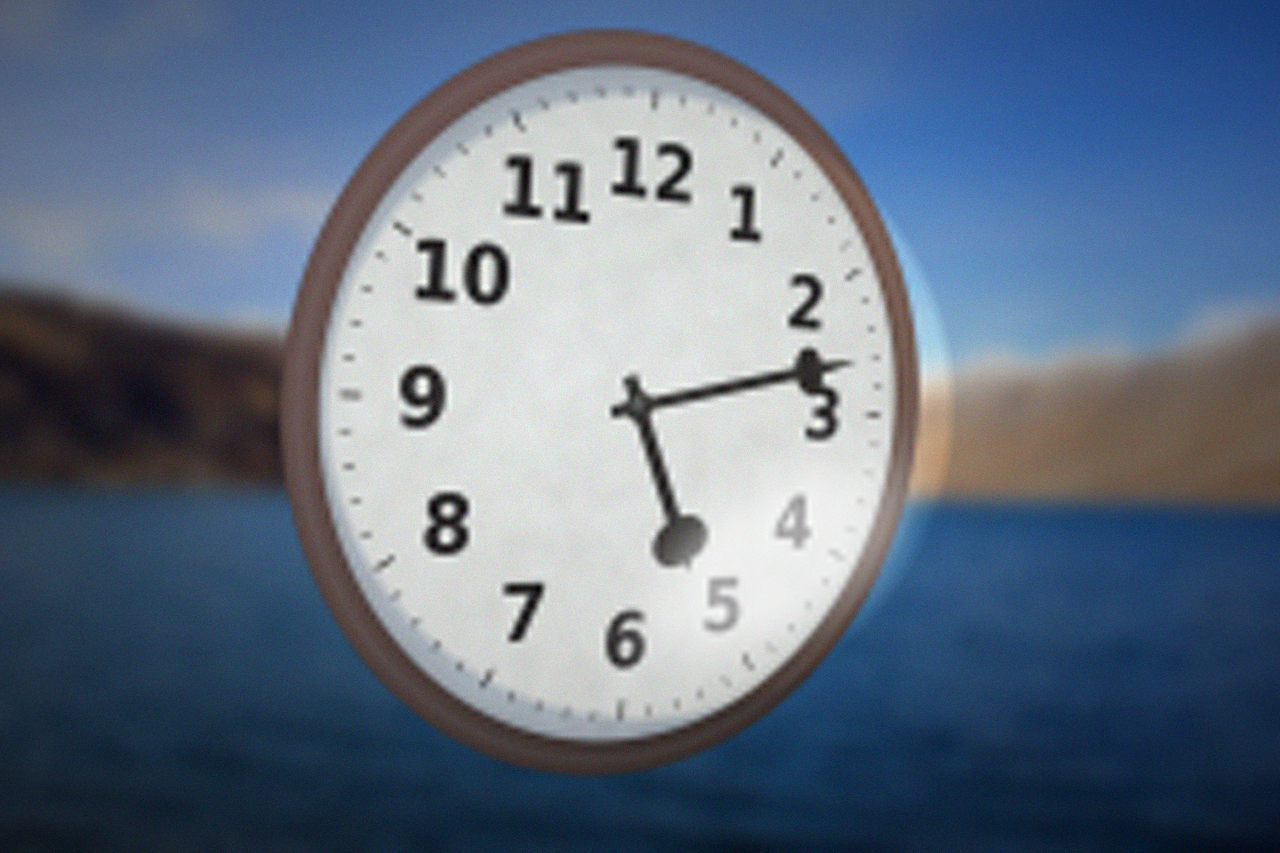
**5:13**
